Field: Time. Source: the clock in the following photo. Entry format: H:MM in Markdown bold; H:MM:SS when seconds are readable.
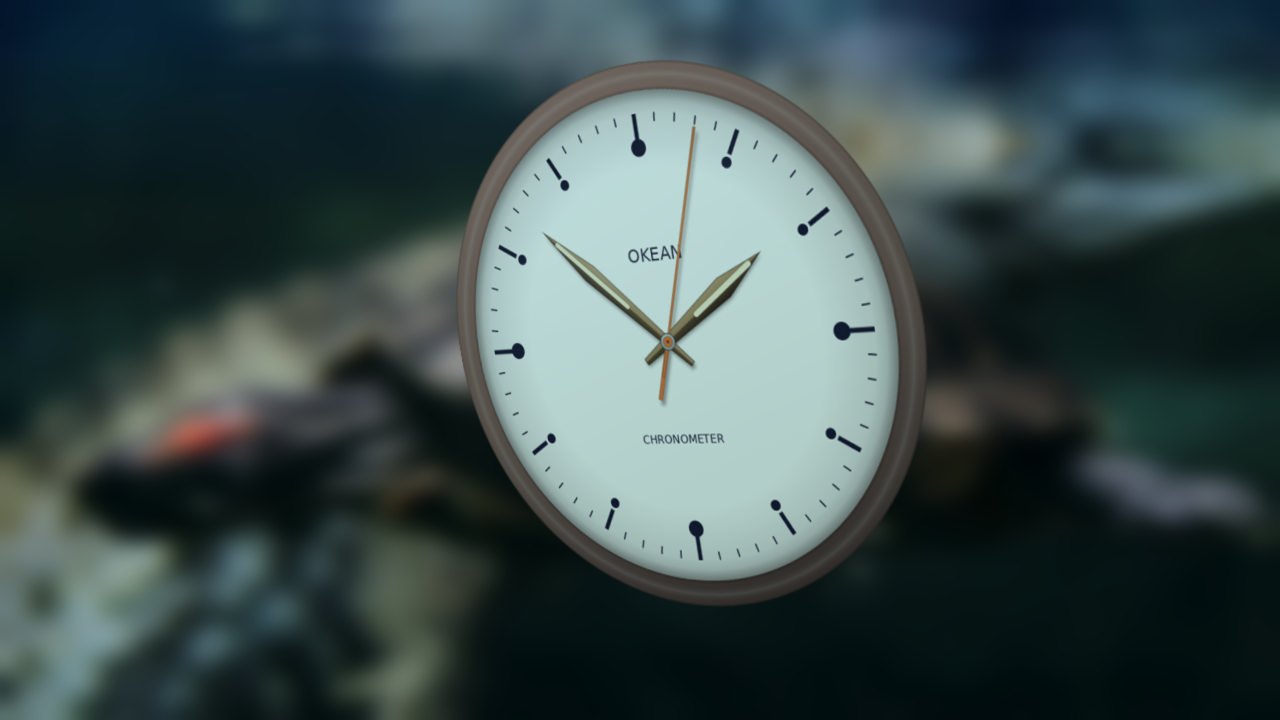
**1:52:03**
